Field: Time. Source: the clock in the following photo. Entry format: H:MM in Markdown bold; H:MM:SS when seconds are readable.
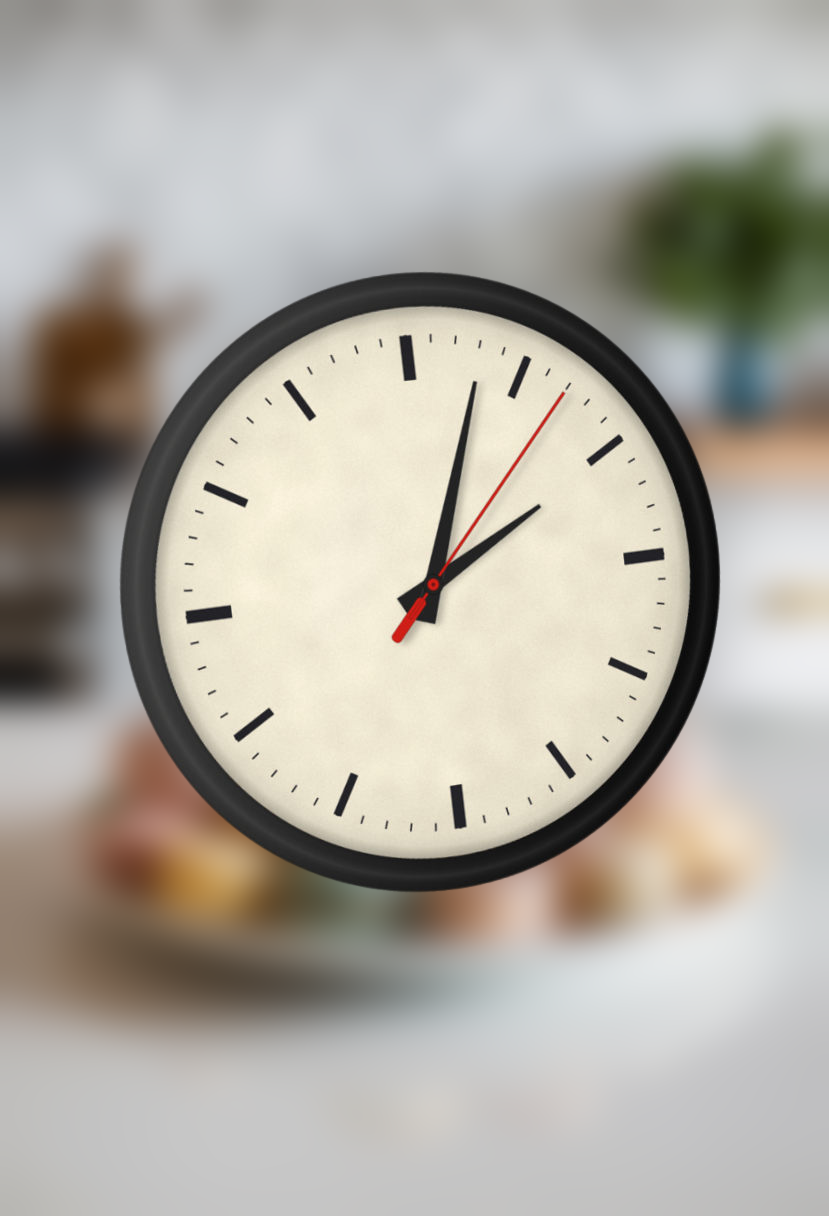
**2:03:07**
